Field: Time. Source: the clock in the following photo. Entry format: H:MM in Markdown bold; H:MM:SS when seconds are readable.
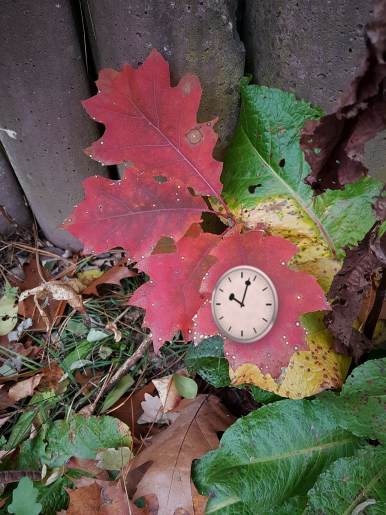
**10:03**
